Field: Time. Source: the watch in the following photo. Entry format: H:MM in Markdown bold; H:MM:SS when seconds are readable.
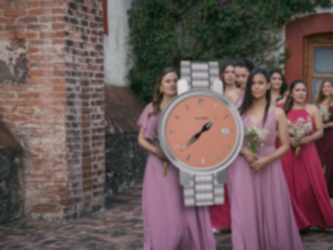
**1:38**
